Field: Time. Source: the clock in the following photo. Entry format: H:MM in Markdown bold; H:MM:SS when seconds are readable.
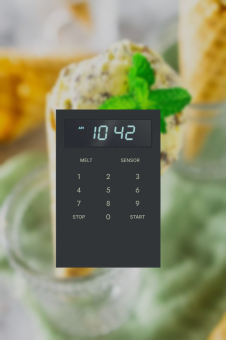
**10:42**
